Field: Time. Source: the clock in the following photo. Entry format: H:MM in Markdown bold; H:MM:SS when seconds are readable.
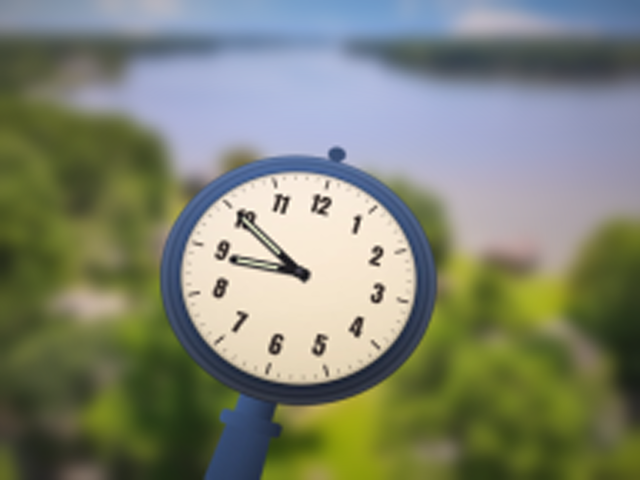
**8:50**
